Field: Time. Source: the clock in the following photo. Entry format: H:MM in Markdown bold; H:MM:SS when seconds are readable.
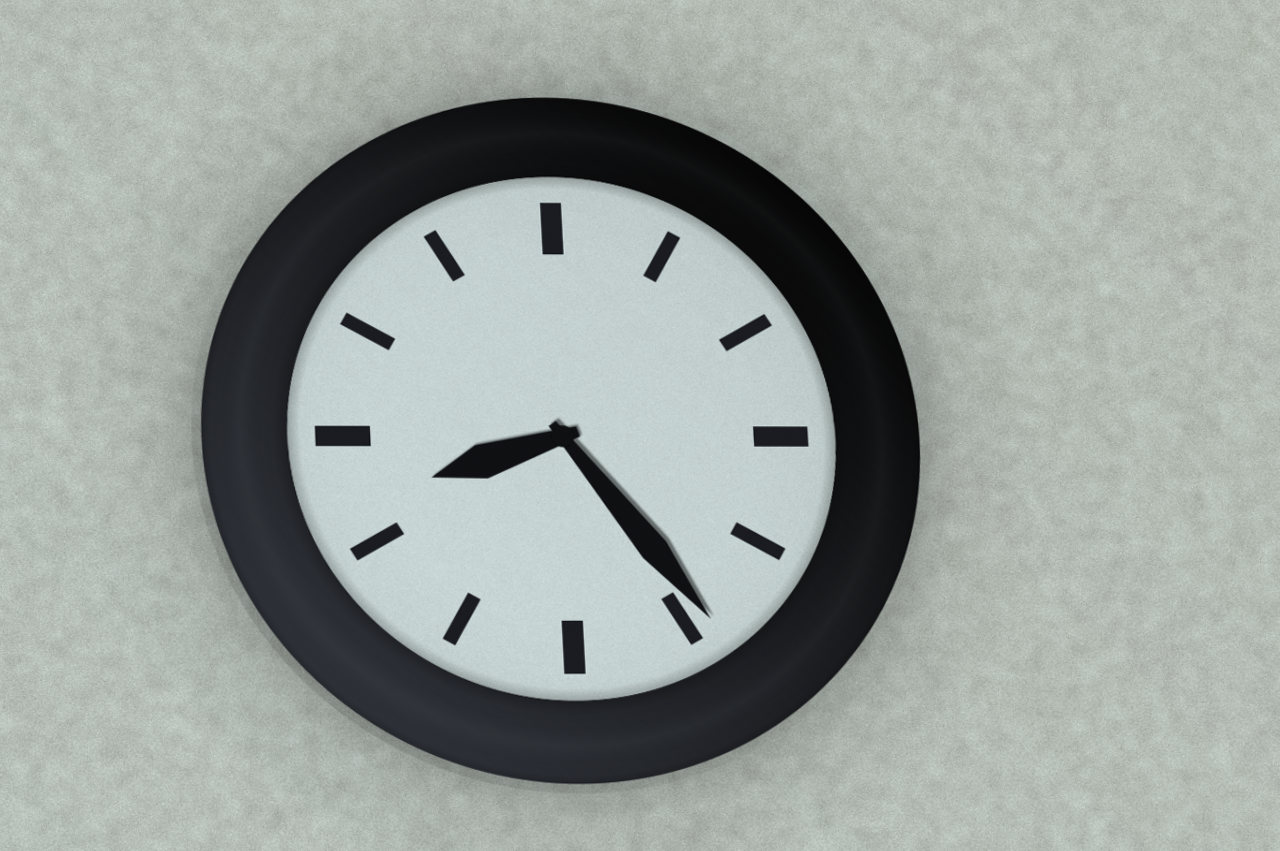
**8:24**
